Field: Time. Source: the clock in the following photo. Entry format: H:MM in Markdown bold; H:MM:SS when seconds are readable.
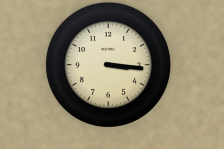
**3:16**
